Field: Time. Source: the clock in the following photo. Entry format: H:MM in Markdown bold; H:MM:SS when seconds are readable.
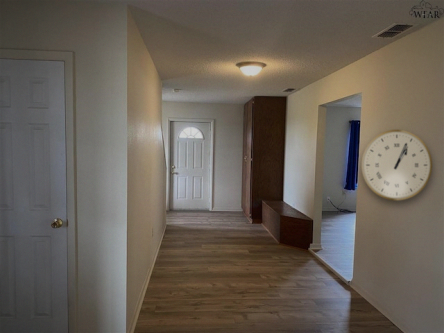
**1:04**
